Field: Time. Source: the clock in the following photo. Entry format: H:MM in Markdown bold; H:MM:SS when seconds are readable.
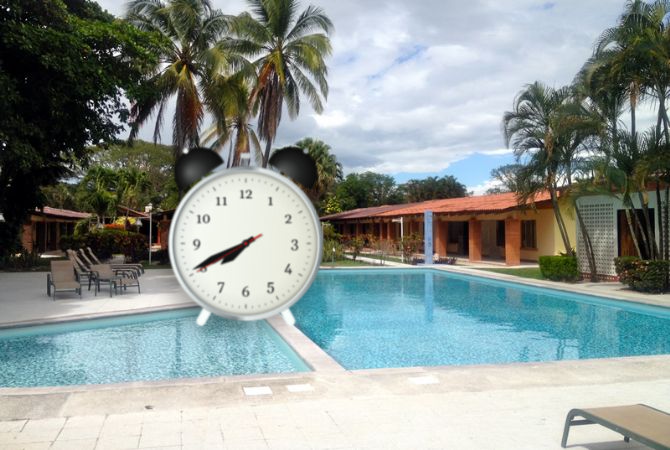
**7:40:40**
